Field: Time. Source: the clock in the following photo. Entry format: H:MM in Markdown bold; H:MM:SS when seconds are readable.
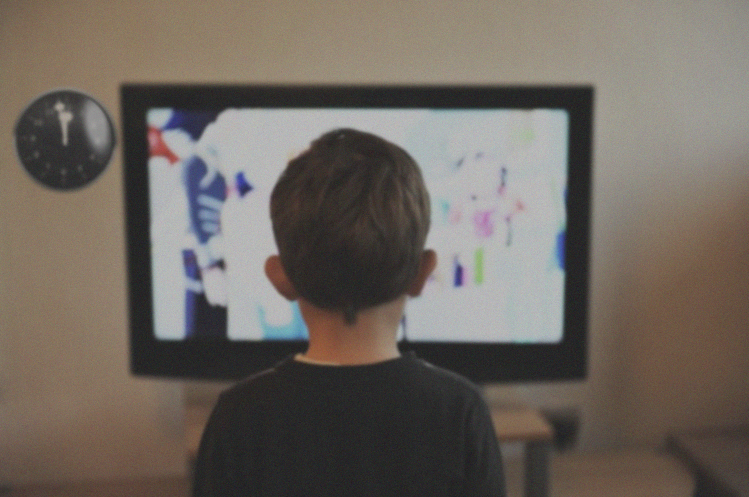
**11:58**
